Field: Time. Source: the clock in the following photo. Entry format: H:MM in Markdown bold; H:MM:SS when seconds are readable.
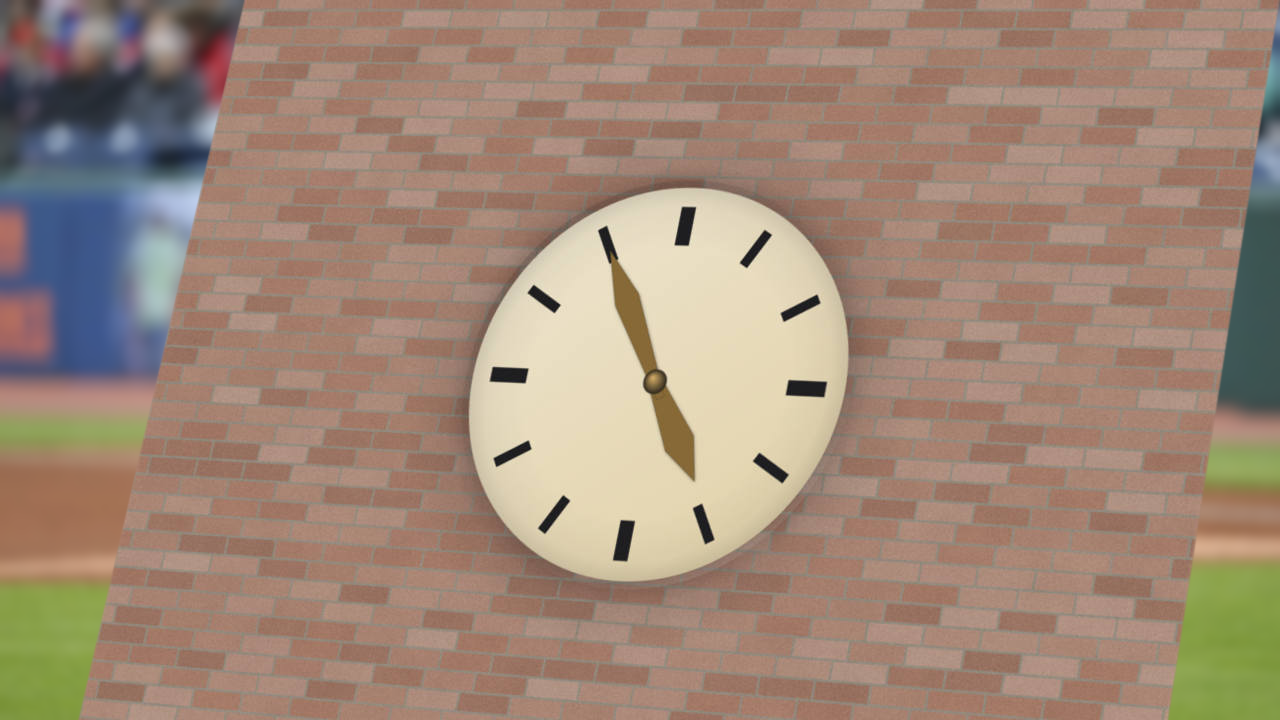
**4:55**
